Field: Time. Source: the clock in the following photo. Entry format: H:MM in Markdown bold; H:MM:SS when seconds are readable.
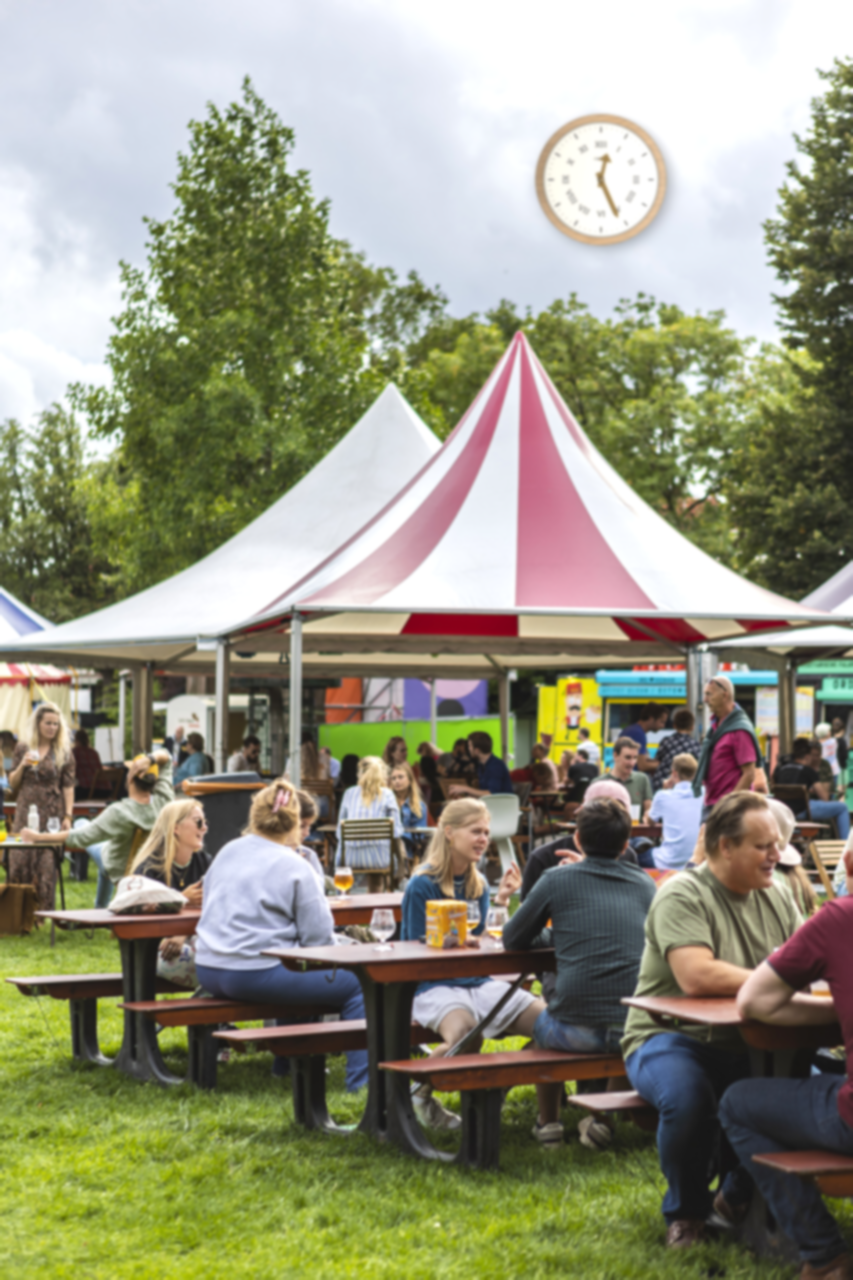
**12:26**
